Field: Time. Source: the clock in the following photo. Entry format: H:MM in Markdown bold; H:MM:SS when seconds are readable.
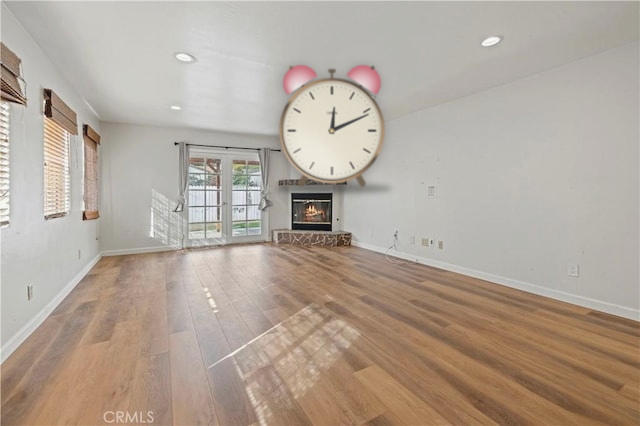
**12:11**
